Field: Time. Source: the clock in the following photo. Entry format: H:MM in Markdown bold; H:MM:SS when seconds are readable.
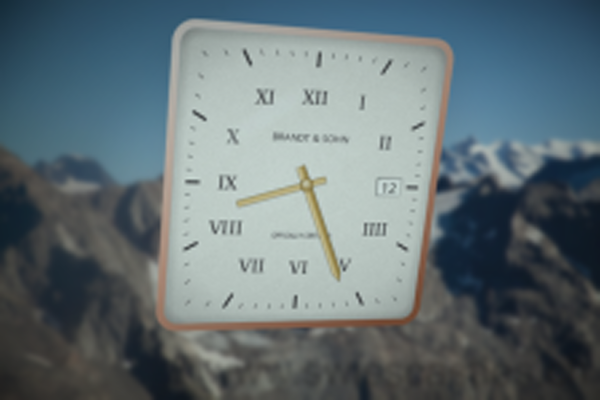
**8:26**
